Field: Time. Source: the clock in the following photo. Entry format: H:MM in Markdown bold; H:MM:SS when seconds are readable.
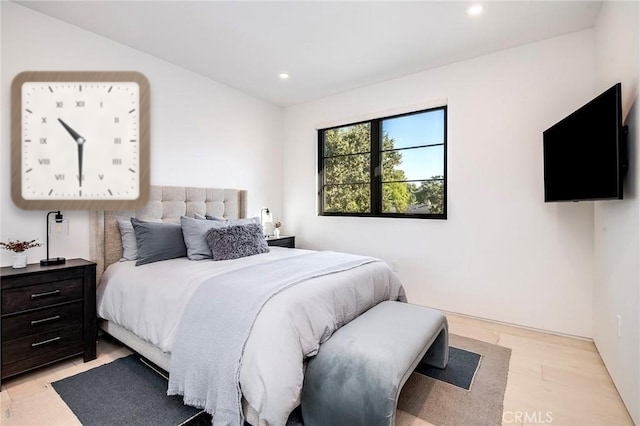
**10:30**
